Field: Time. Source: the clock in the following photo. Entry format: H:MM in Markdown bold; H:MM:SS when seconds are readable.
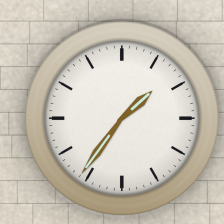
**1:36**
